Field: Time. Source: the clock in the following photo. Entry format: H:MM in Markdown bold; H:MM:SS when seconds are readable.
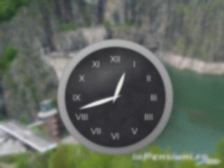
**12:42**
